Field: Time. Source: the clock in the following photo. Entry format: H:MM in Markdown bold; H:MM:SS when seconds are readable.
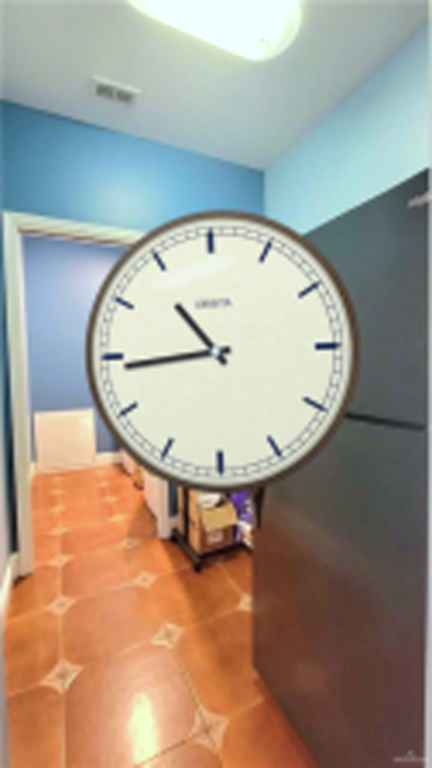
**10:44**
